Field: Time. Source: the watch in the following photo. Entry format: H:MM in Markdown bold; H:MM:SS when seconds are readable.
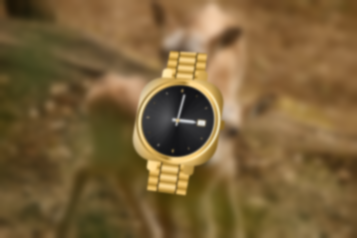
**3:01**
